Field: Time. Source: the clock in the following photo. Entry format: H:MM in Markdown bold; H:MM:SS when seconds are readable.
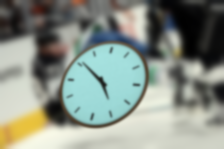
**4:51**
